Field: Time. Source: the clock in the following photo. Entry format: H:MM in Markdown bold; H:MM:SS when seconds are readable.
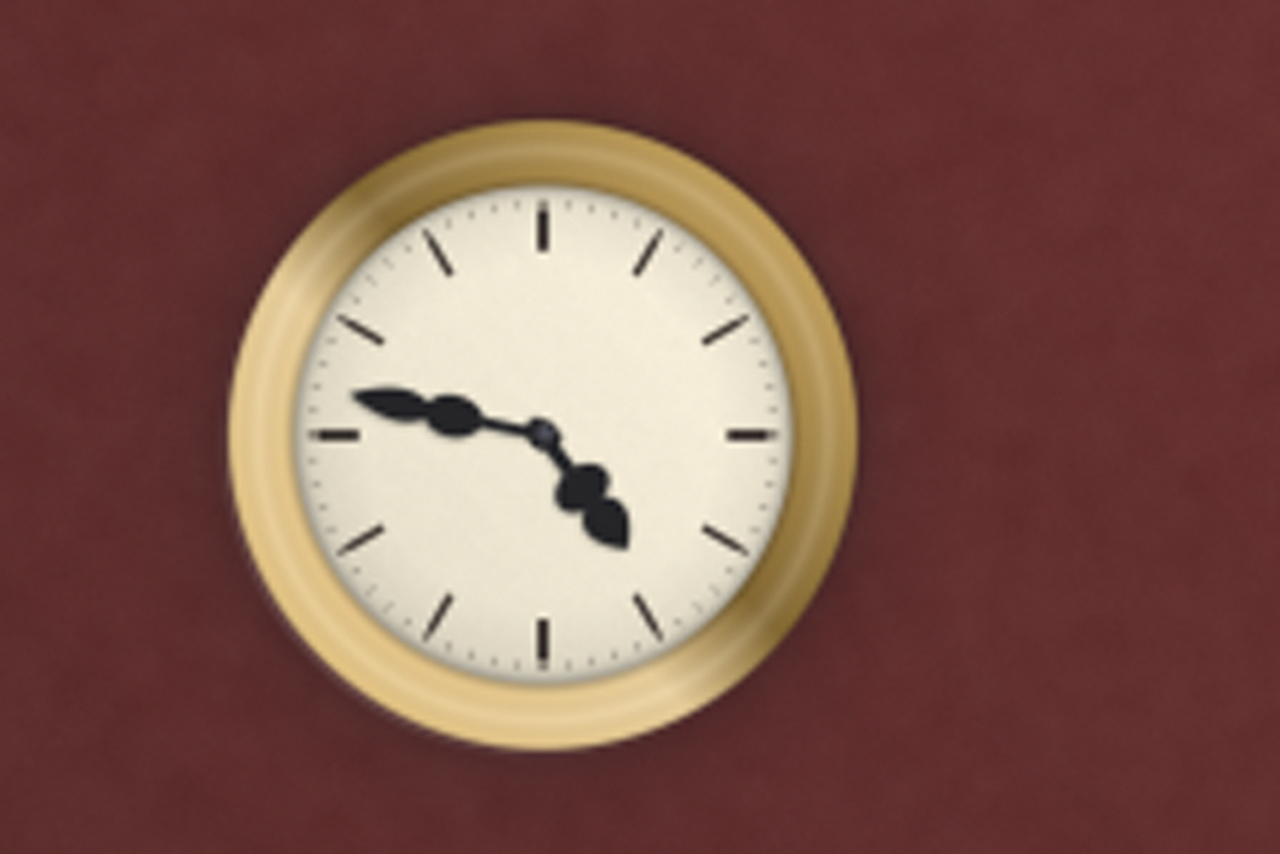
**4:47**
